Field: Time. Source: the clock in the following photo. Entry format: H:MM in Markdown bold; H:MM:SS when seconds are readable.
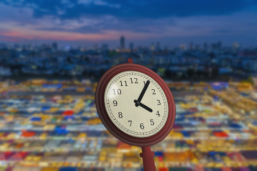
**4:06**
